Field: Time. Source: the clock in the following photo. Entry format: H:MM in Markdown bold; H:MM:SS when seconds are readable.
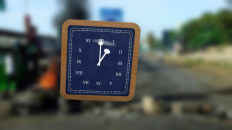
**1:00**
